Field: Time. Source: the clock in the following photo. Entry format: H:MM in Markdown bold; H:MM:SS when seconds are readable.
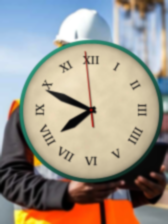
**7:48:59**
